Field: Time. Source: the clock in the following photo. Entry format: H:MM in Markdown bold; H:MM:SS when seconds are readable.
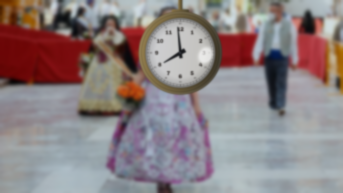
**7:59**
